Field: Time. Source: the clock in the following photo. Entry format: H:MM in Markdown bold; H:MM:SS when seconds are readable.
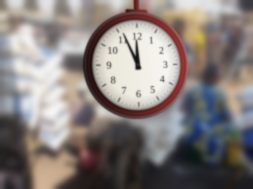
**11:56**
